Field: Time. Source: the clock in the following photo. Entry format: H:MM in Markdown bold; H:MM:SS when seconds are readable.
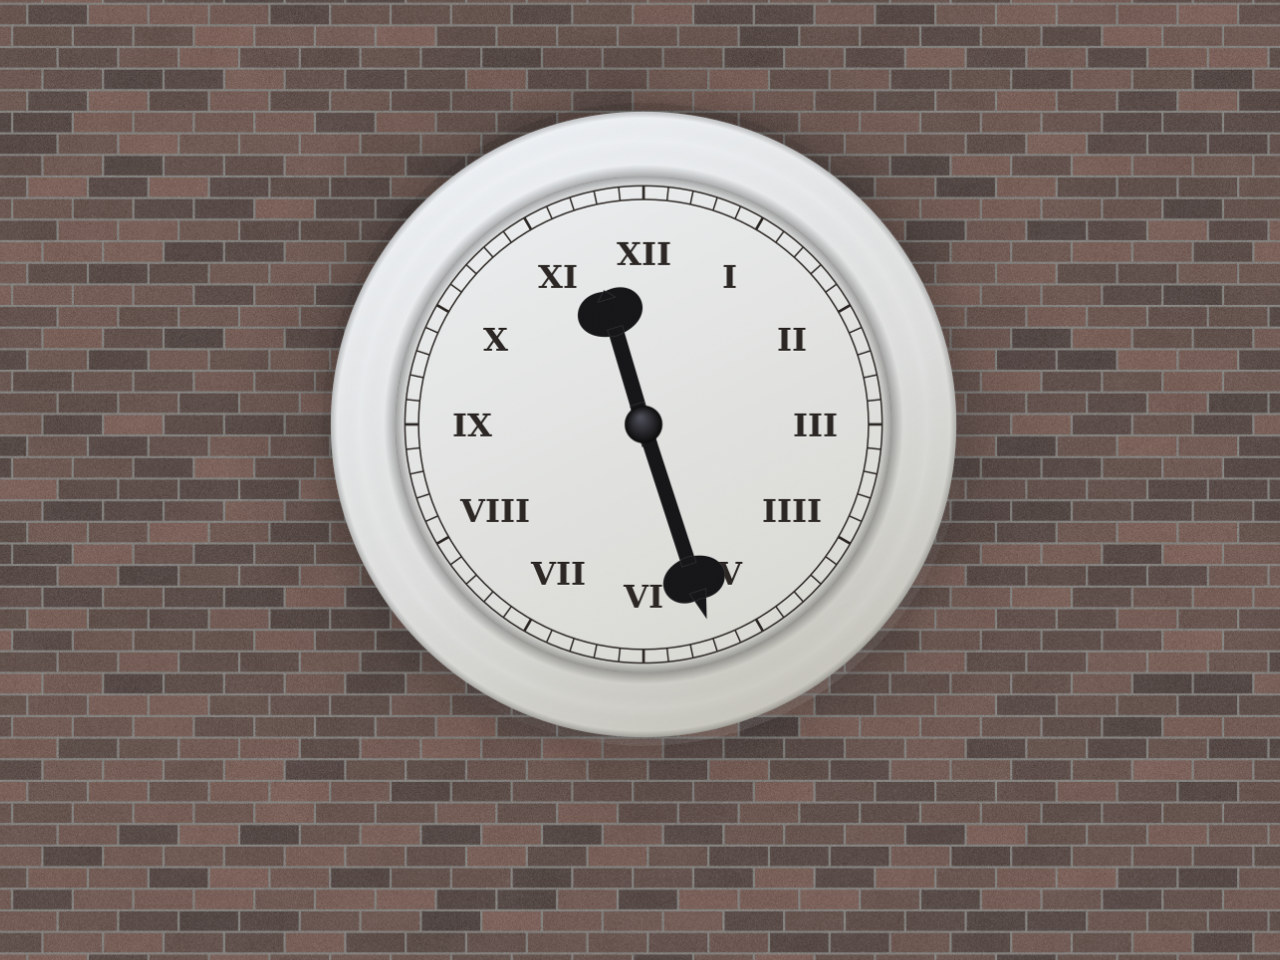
**11:27**
